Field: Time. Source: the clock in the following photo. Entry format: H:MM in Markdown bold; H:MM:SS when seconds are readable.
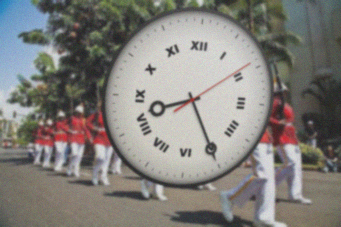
**8:25:09**
